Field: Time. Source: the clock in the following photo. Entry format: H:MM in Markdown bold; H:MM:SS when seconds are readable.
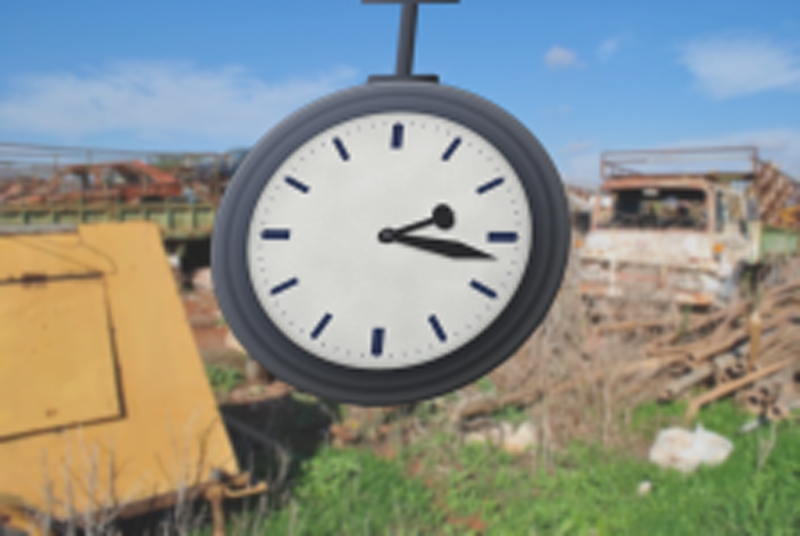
**2:17**
